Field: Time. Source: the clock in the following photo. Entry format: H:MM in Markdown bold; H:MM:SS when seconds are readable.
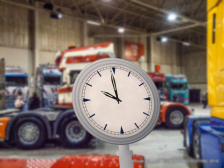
**9:59**
